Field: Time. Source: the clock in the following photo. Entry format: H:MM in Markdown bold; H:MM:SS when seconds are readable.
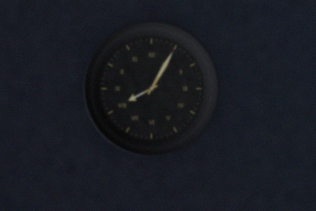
**8:05**
